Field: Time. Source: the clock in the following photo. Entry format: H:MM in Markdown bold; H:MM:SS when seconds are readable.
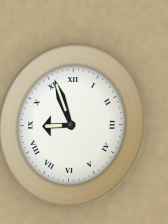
**8:56**
